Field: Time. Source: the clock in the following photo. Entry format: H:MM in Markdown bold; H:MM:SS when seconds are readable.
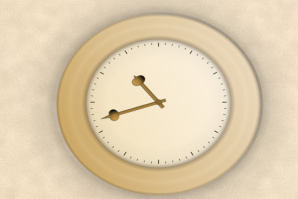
**10:42**
